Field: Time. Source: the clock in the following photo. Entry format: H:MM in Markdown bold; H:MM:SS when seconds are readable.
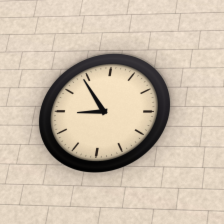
**8:54**
